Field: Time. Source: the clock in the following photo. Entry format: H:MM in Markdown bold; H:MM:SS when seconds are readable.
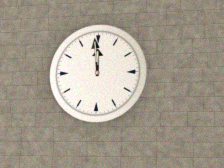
**11:59**
